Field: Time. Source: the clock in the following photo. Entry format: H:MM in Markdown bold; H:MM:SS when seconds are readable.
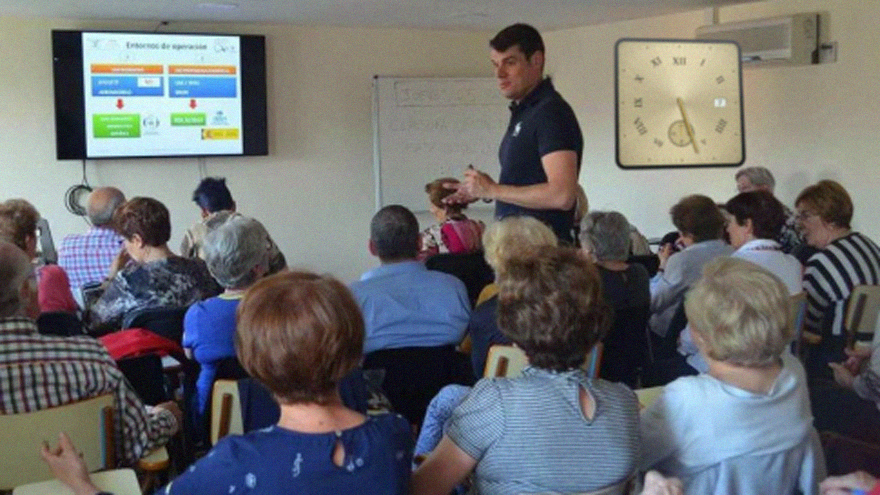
**5:27**
